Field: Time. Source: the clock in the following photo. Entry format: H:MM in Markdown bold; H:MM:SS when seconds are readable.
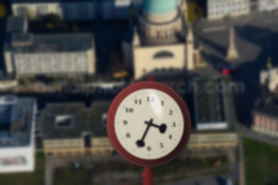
**3:34**
